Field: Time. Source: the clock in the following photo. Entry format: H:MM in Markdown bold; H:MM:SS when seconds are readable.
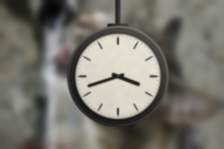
**3:42**
